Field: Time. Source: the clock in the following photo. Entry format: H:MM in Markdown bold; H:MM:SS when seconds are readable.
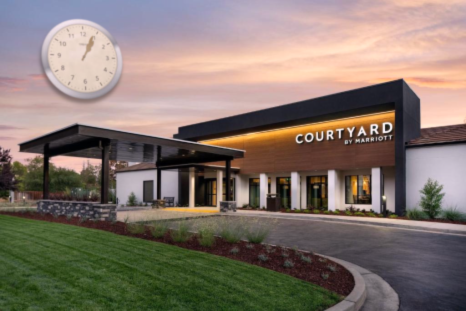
**1:04**
